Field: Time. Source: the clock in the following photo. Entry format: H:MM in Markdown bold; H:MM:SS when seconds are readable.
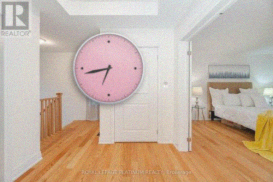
**6:43**
